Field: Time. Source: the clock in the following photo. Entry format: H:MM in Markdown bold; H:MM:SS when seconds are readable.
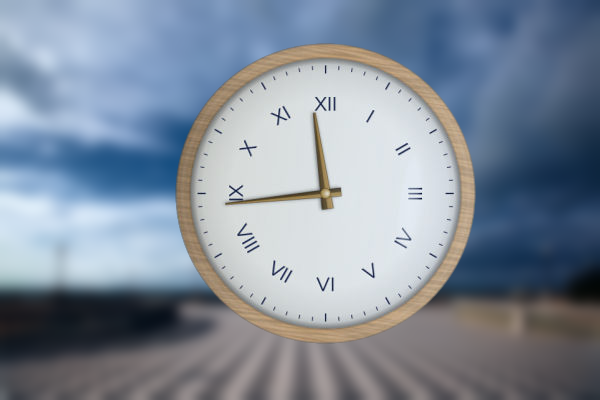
**11:44**
